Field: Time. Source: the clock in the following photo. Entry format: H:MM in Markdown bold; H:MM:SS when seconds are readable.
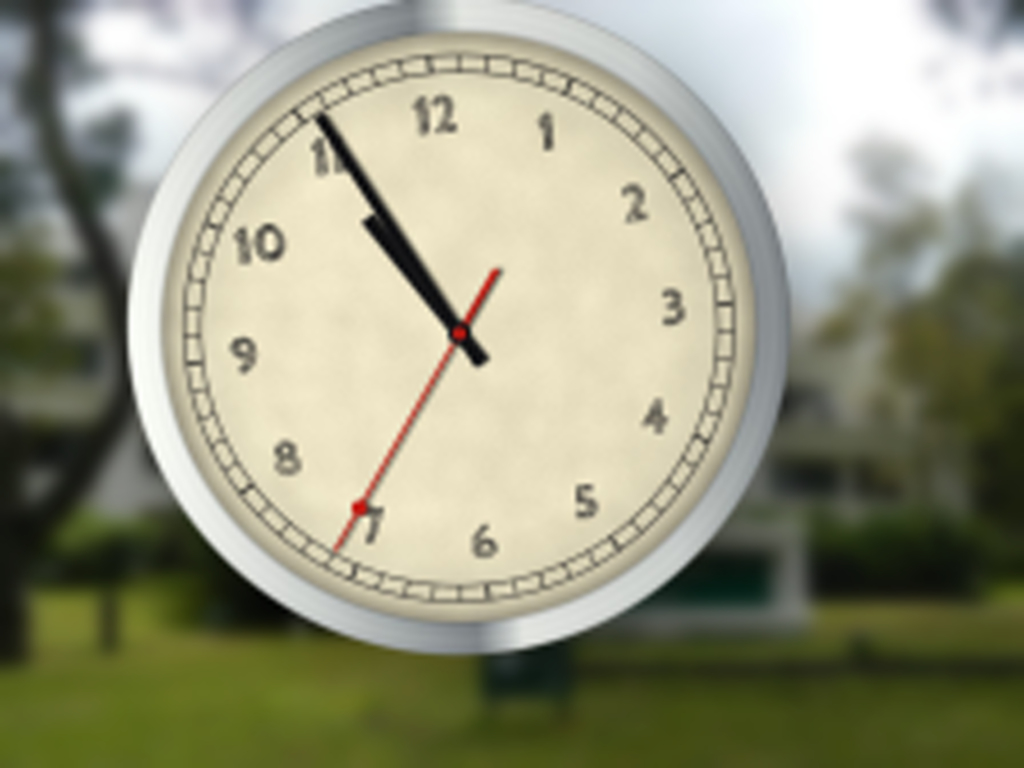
**10:55:36**
